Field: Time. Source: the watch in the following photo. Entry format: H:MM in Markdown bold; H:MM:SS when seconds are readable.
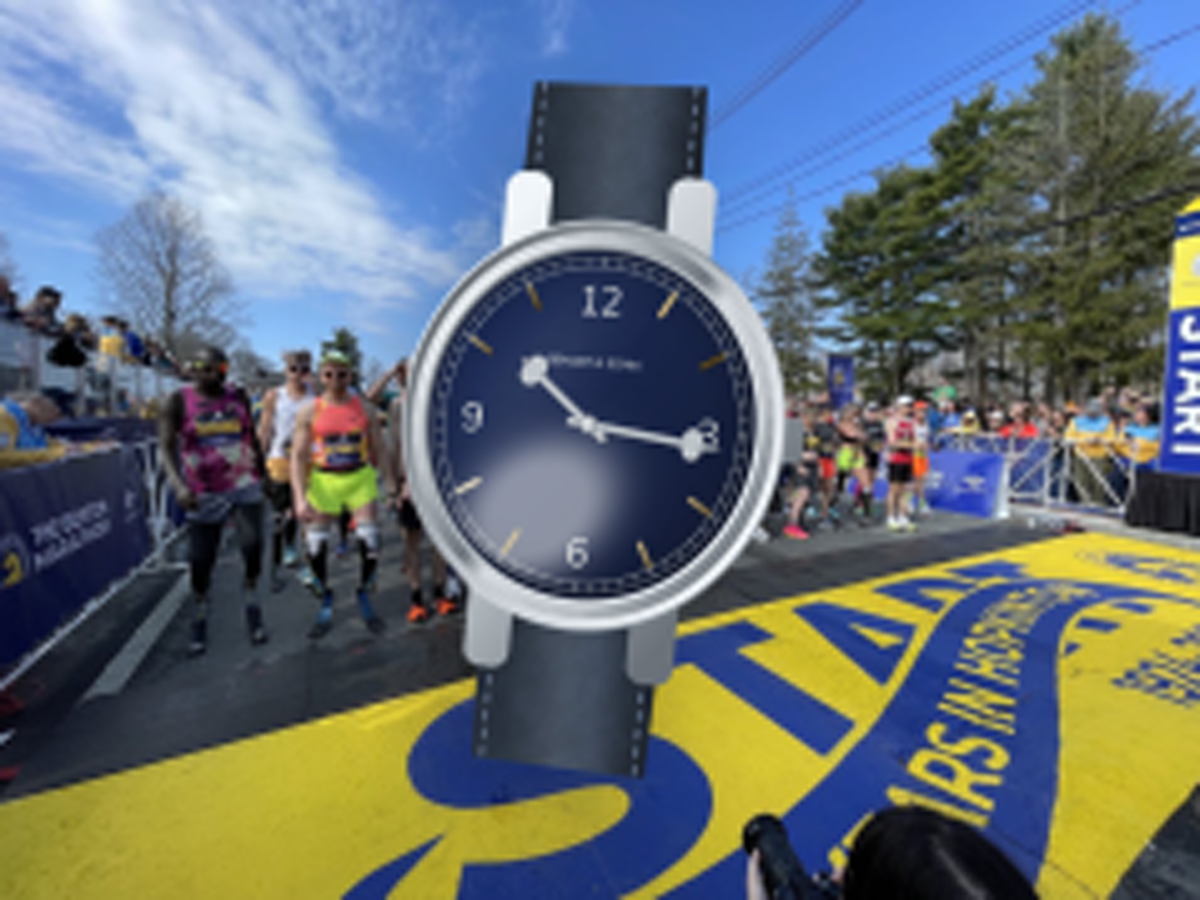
**10:16**
